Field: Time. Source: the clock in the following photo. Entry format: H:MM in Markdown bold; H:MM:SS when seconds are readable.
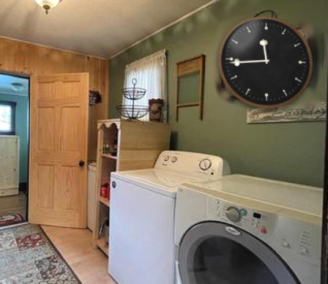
**11:44**
